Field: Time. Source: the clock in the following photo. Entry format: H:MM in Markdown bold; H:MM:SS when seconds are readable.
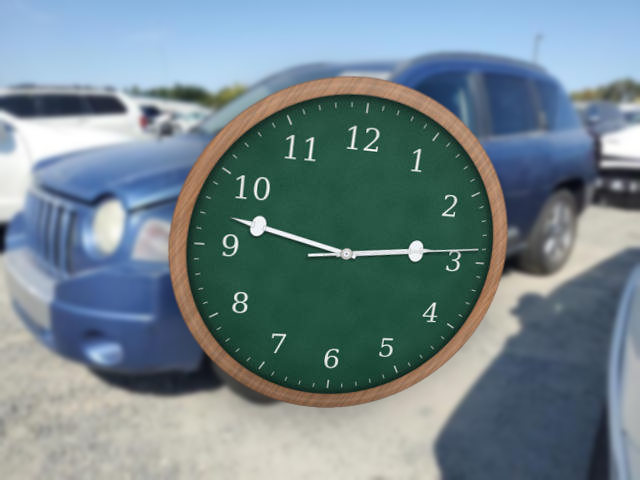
**2:47:14**
